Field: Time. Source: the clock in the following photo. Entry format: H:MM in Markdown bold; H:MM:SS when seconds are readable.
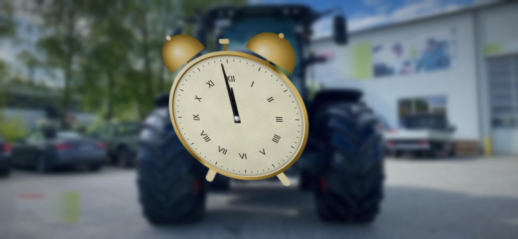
**11:59**
